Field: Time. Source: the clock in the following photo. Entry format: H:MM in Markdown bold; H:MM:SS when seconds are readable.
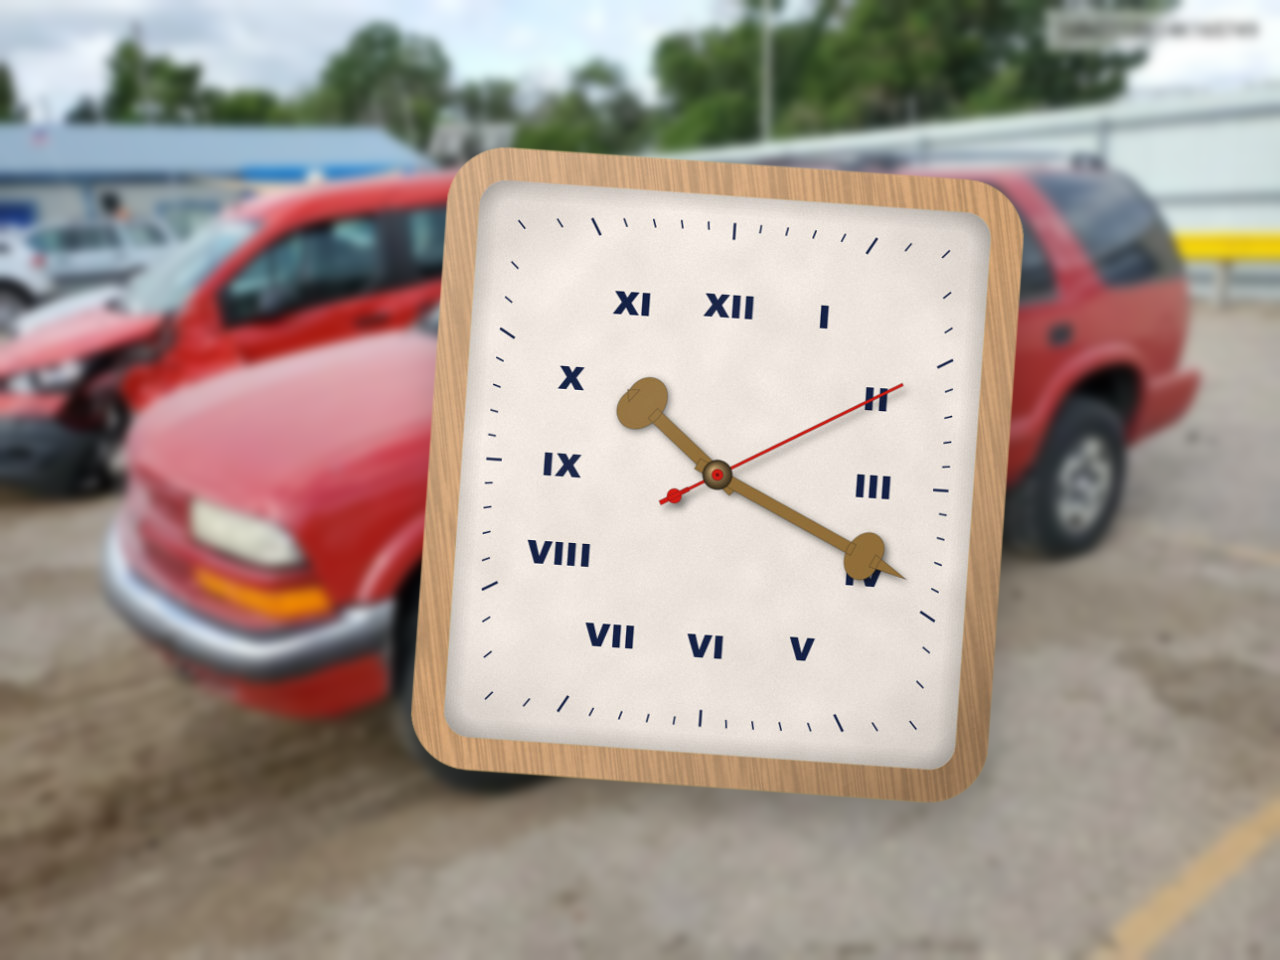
**10:19:10**
